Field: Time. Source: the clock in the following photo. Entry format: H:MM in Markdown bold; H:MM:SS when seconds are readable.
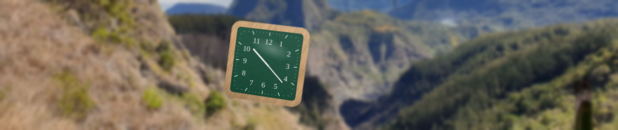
**10:22**
